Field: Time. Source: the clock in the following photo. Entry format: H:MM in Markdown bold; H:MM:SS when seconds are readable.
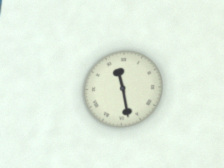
**11:28**
